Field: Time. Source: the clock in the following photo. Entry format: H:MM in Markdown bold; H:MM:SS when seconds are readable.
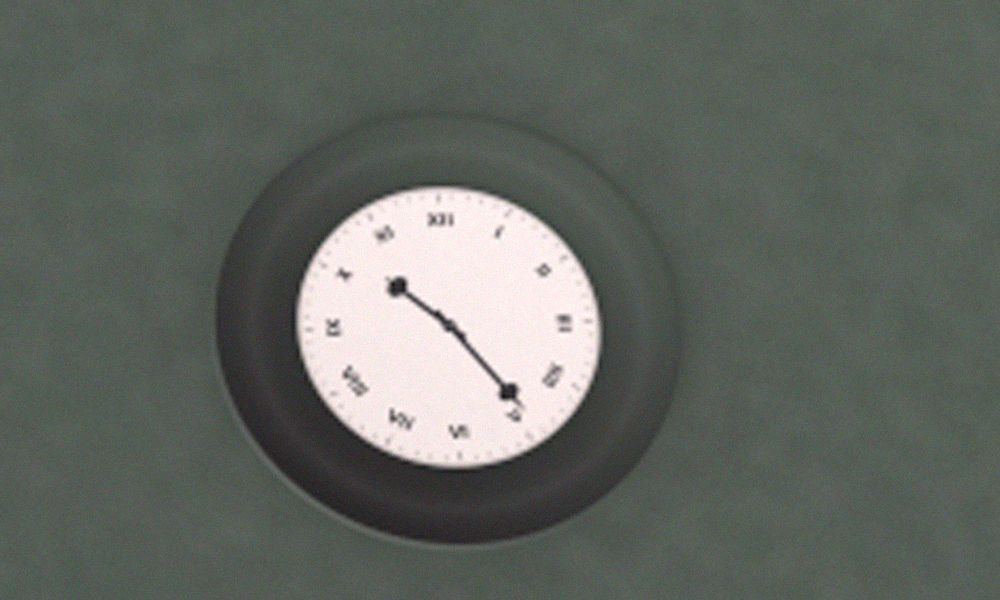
**10:24**
